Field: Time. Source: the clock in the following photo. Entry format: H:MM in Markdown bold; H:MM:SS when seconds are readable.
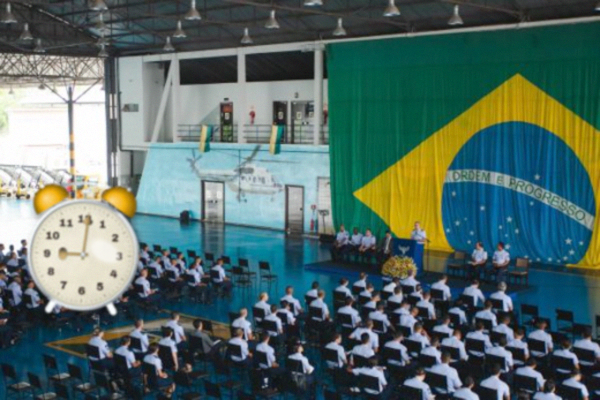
**9:01**
